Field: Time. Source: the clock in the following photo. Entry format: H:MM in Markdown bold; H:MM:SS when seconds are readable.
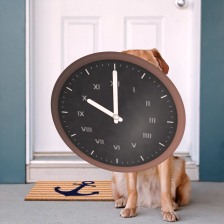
**10:00**
